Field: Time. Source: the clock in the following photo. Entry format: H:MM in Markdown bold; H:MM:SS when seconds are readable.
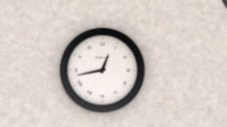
**12:43**
